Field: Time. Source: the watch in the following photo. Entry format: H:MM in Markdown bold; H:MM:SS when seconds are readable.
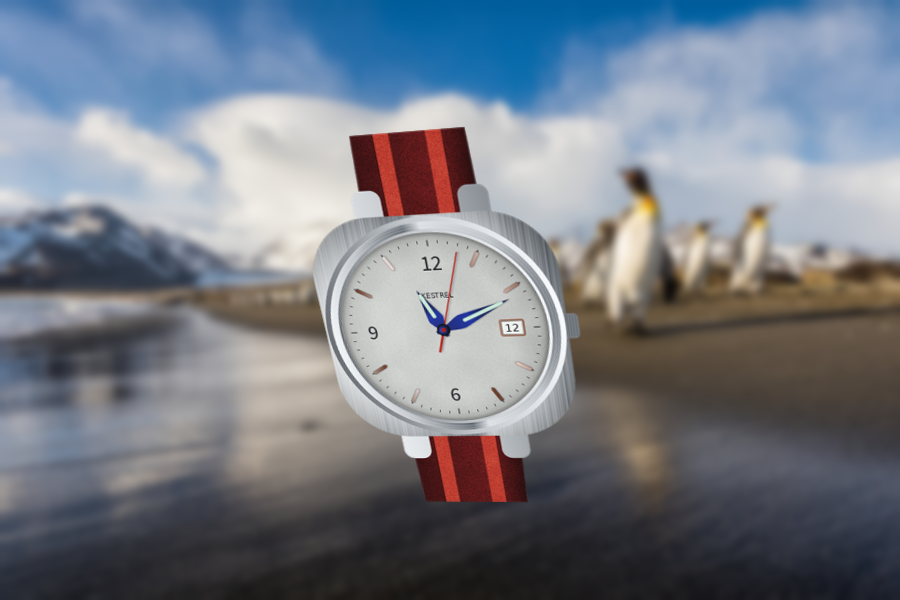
**11:11:03**
